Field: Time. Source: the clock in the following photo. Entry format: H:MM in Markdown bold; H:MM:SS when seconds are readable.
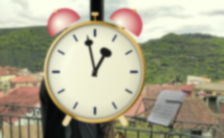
**12:58**
